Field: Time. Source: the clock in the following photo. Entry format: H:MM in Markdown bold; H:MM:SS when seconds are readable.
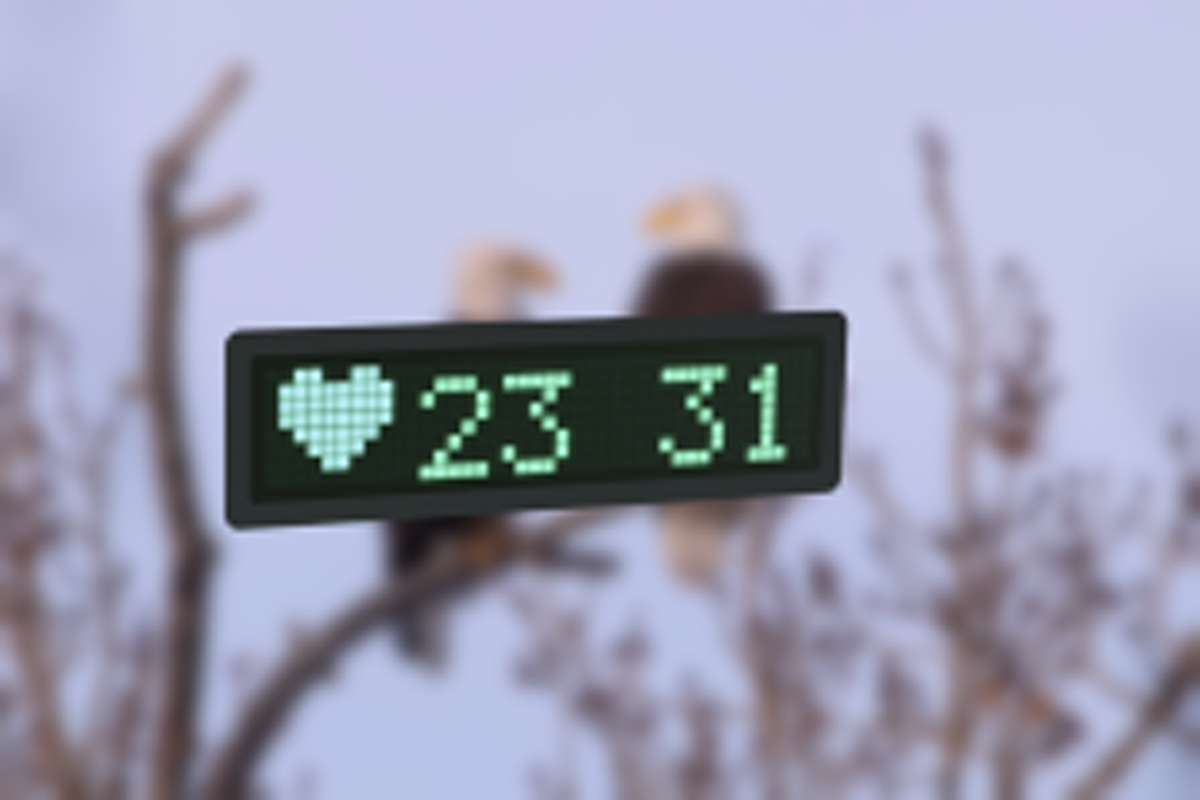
**23:31**
